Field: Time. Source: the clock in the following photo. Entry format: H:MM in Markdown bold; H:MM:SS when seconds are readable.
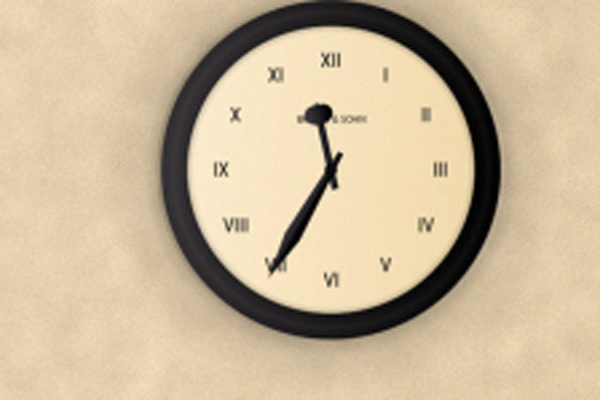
**11:35**
